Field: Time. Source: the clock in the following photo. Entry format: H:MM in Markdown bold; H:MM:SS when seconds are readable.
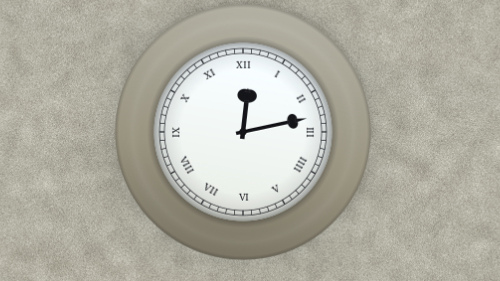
**12:13**
